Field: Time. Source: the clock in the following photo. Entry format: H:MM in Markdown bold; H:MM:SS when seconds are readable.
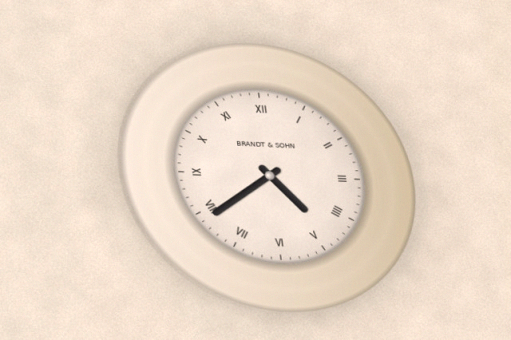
**4:39**
